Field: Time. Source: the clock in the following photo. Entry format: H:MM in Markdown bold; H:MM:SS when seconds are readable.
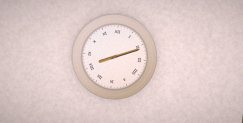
**8:11**
